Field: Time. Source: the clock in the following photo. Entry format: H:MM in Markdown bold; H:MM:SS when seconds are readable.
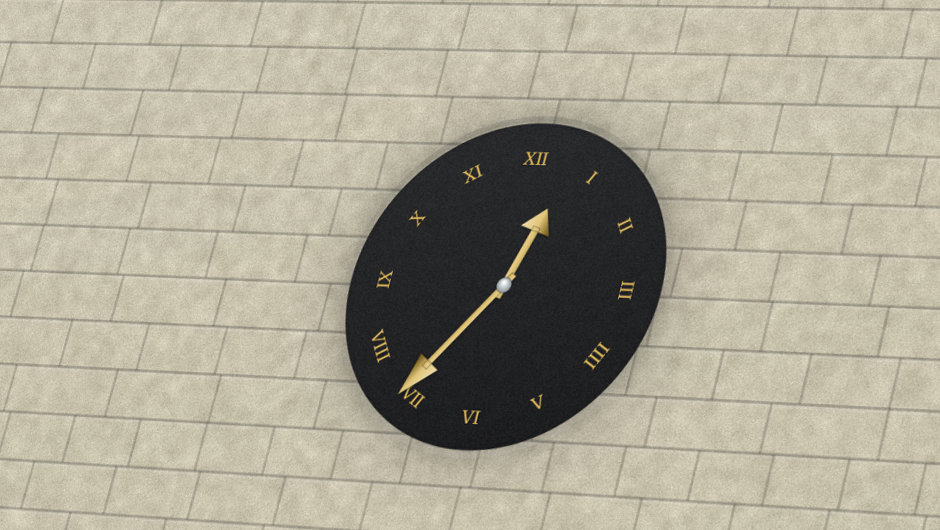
**12:36**
